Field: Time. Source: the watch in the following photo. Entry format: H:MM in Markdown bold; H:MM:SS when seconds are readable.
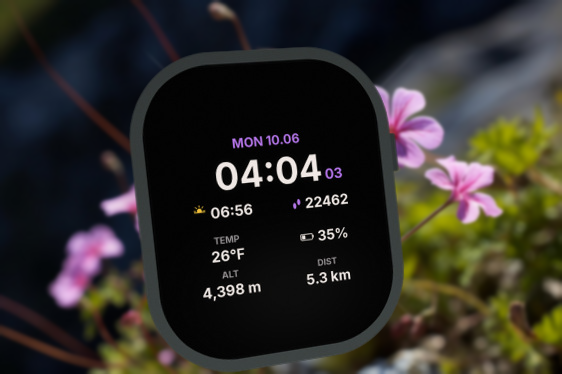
**4:04:03**
